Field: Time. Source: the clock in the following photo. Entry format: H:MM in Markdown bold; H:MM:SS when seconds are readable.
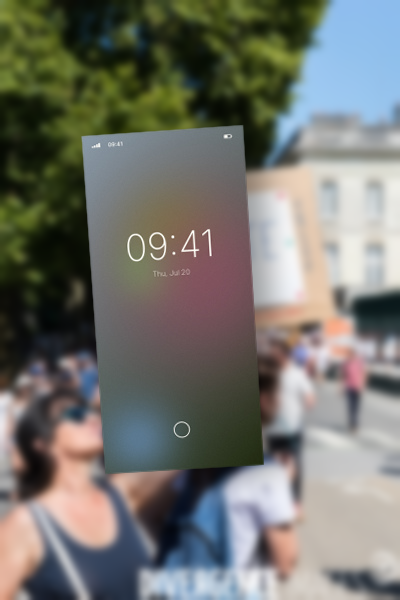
**9:41**
